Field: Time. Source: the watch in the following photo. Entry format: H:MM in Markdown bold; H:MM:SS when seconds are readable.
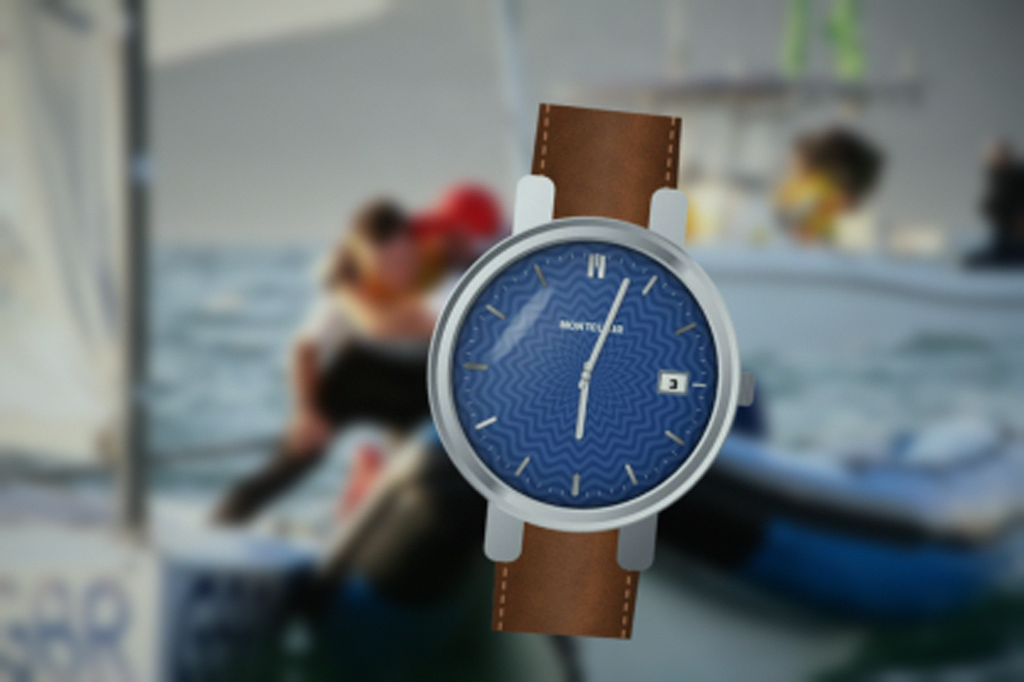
**6:03**
